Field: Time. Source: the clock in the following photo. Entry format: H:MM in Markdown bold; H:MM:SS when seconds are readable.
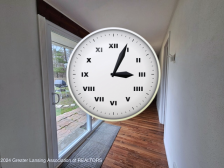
**3:04**
